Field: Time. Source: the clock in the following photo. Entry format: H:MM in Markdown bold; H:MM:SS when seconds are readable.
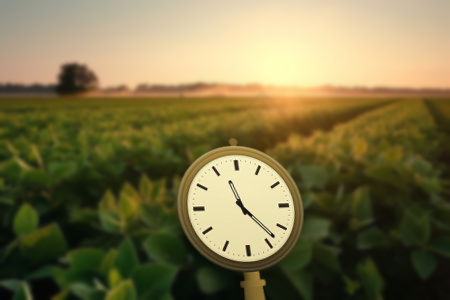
**11:23**
